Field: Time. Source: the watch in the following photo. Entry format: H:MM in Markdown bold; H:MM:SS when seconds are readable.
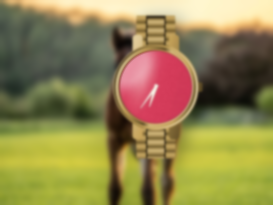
**6:36**
